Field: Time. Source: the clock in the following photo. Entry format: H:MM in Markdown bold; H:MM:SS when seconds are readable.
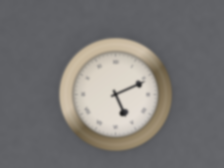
**5:11**
